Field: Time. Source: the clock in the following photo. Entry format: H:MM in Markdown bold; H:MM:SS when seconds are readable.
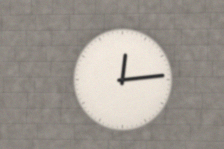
**12:14**
